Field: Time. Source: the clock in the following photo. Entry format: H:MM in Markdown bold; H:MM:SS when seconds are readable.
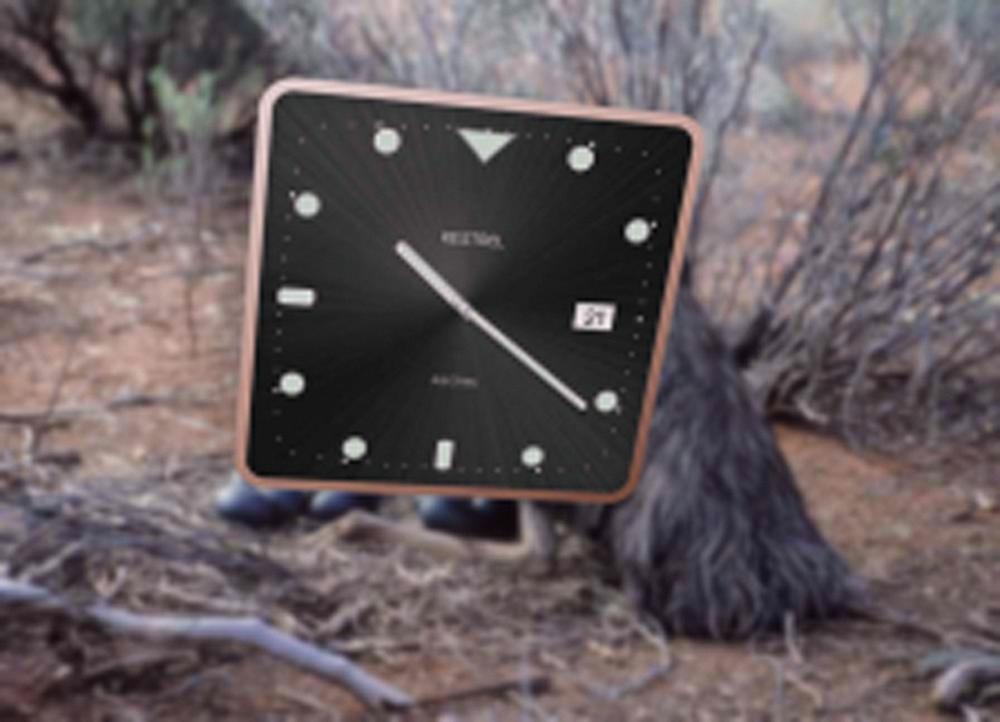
**10:21**
